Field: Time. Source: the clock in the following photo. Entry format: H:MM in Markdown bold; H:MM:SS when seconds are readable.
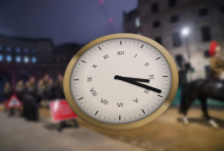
**3:19**
